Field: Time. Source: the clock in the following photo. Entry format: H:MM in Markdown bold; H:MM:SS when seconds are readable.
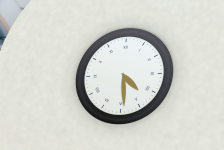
**4:29**
